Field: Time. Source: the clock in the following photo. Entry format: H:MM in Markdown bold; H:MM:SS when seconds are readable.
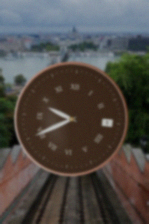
**9:40**
